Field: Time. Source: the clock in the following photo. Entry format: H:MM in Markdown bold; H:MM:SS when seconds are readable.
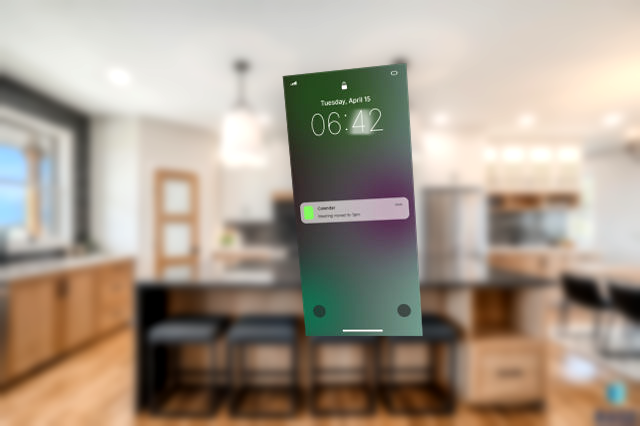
**6:42**
